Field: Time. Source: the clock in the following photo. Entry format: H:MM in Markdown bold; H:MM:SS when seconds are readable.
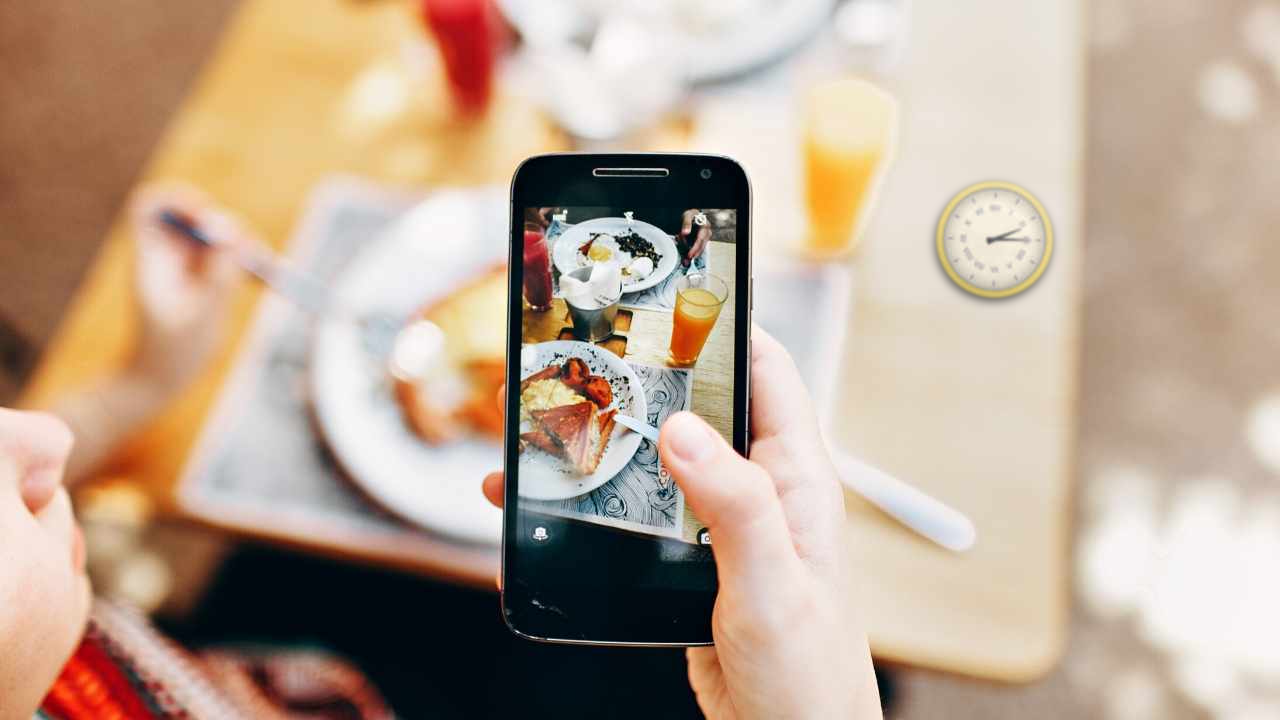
**2:15**
